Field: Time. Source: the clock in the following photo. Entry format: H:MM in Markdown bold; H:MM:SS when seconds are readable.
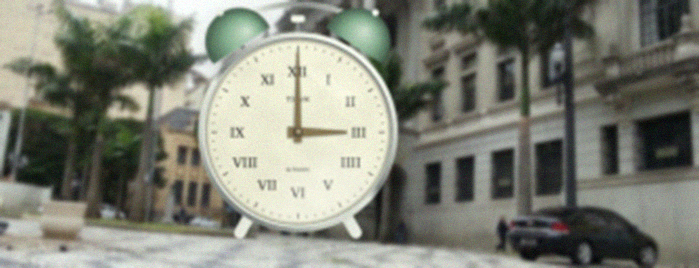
**3:00**
